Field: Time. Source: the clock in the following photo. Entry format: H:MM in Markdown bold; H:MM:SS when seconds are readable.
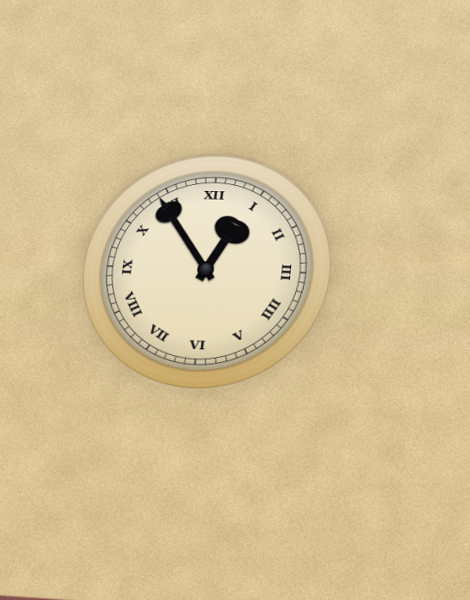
**12:54**
